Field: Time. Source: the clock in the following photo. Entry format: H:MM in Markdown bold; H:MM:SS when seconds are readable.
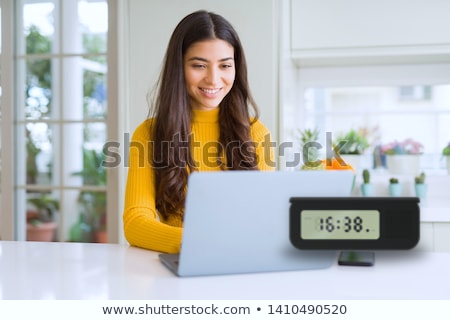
**16:38**
